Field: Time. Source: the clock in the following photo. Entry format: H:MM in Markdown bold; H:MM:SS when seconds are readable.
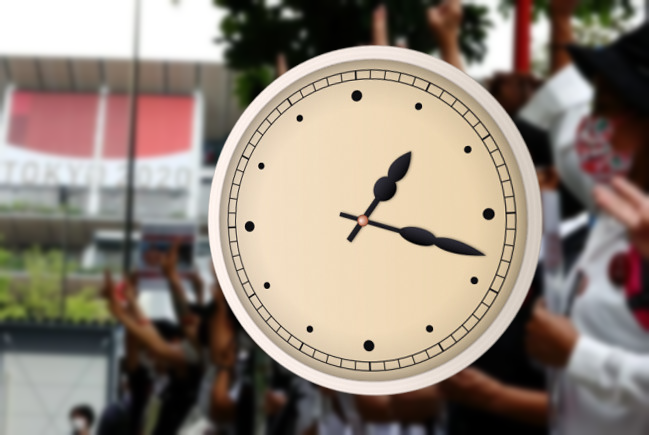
**1:18**
